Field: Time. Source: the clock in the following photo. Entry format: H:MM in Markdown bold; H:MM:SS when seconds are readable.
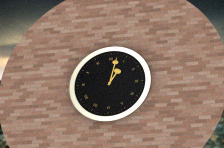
**1:02**
